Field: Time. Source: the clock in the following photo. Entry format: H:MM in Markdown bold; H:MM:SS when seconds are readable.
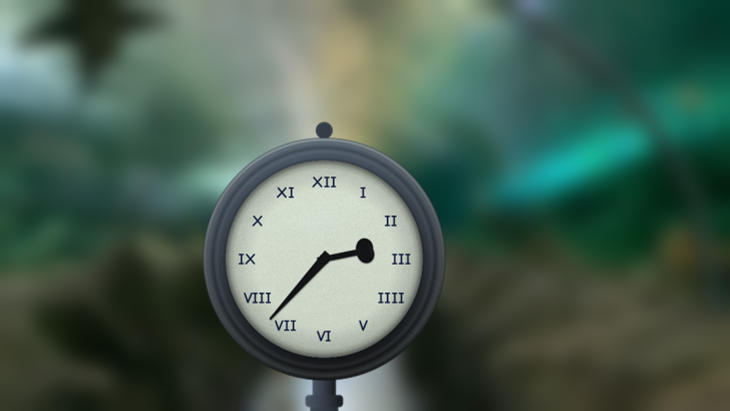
**2:37**
